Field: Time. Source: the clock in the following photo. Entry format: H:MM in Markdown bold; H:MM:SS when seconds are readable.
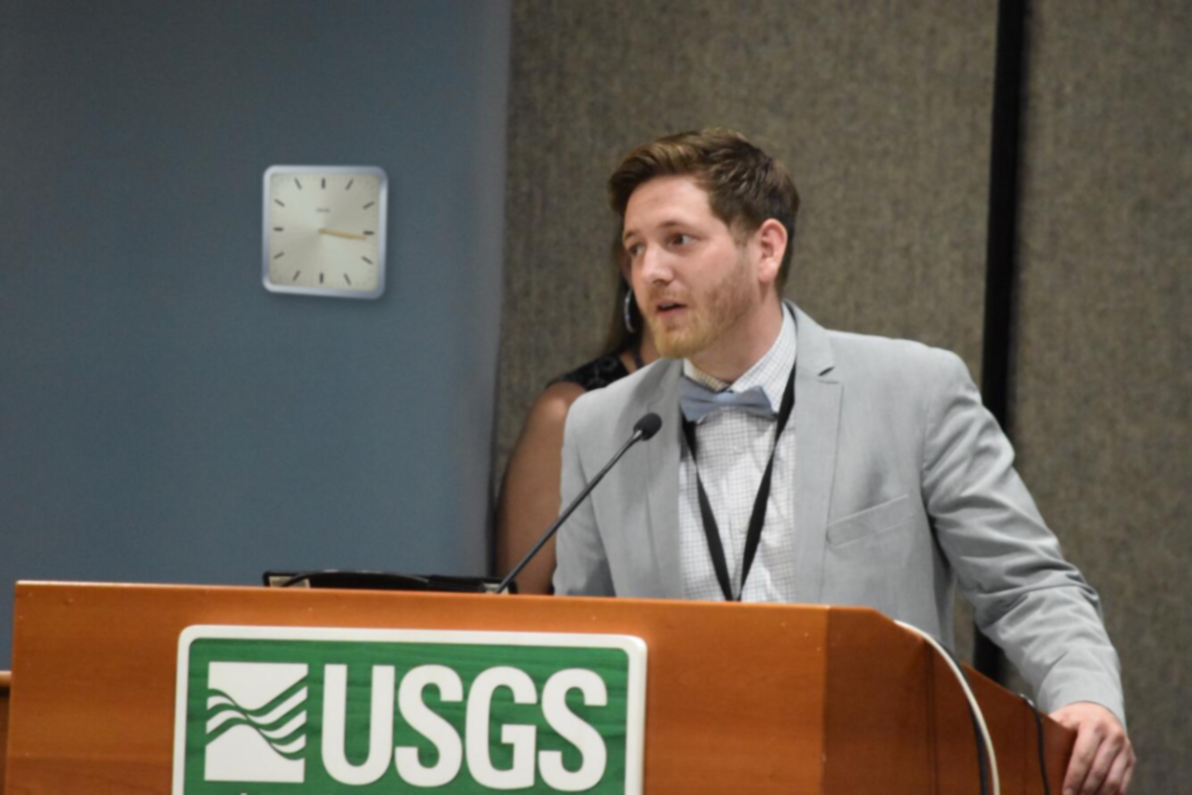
**3:16**
